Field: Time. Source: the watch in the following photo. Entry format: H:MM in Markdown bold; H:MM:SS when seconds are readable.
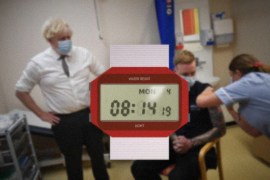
**8:14:19**
